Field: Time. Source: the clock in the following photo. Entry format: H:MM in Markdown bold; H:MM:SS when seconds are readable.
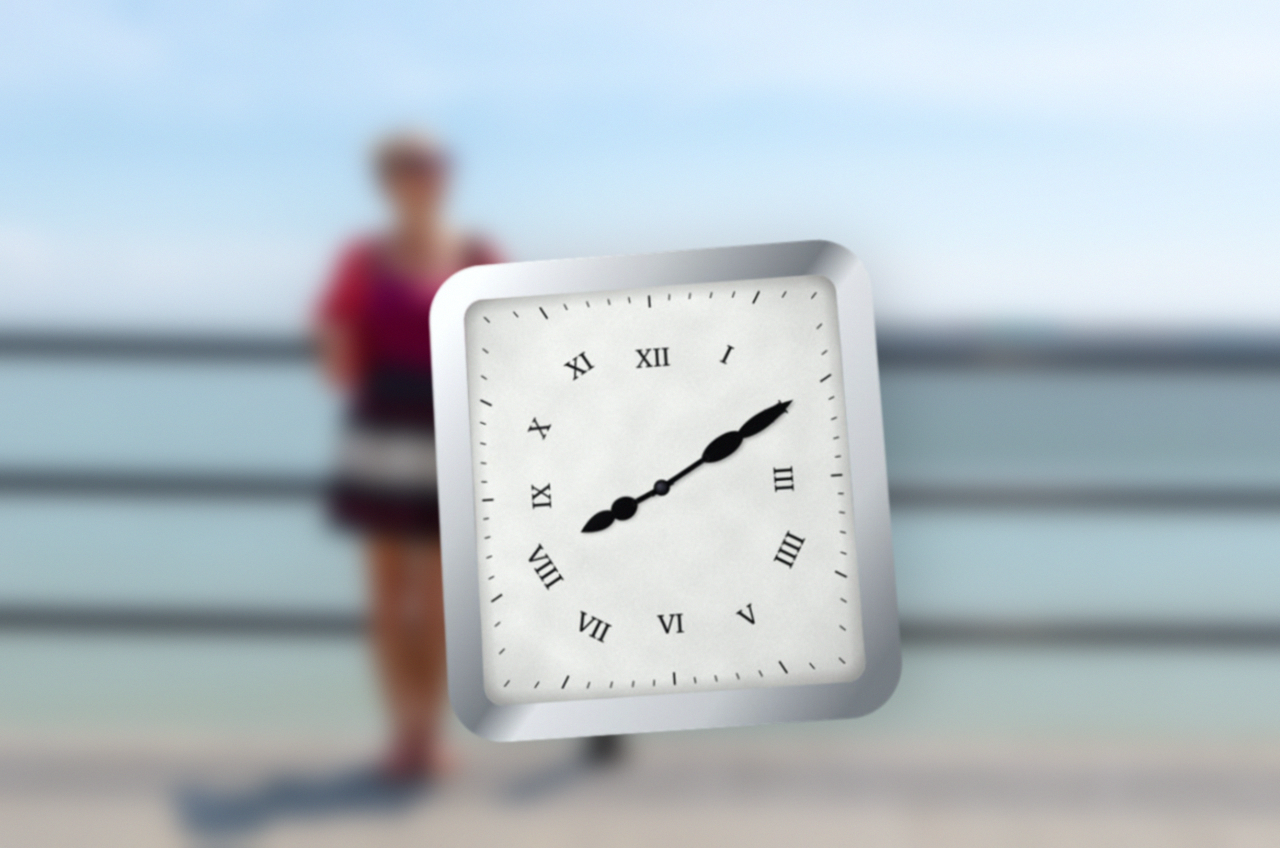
**8:10**
